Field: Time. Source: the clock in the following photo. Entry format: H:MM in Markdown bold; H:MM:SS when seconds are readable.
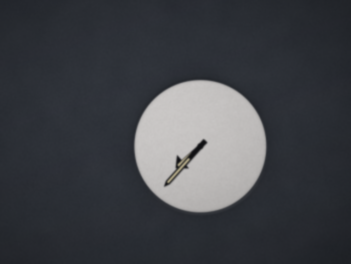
**7:37**
